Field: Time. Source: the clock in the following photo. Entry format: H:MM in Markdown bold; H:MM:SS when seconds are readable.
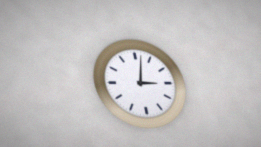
**3:02**
